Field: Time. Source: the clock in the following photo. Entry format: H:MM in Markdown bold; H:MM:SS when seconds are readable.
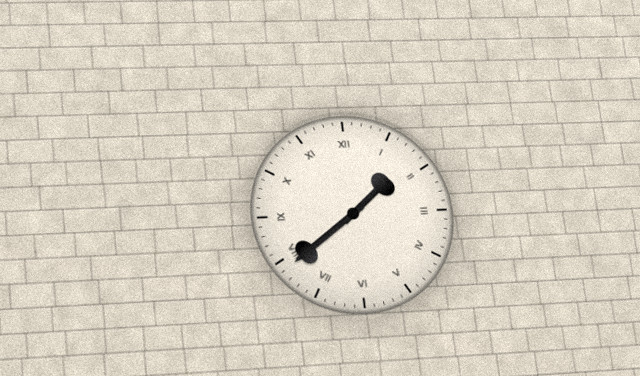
**1:39**
